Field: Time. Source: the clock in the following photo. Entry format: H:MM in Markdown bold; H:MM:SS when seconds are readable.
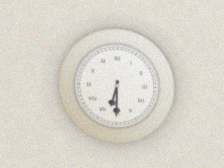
**6:30**
